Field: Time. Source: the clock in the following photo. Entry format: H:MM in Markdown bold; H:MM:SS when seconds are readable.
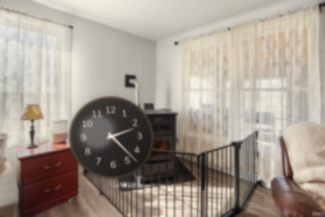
**2:23**
